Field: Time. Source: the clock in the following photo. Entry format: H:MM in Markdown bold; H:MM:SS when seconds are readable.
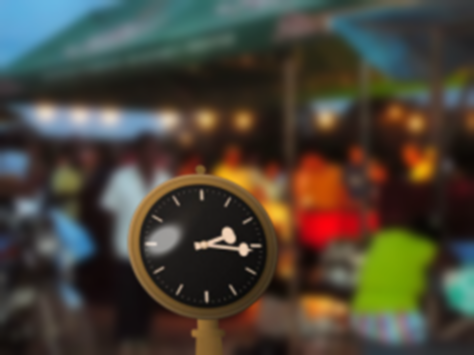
**2:16**
